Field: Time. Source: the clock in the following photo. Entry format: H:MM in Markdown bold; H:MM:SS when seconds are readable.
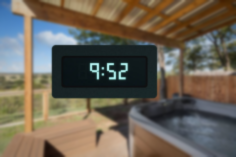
**9:52**
